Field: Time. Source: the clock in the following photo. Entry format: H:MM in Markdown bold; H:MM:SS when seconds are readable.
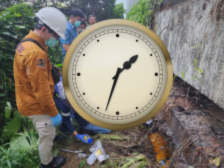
**1:33**
